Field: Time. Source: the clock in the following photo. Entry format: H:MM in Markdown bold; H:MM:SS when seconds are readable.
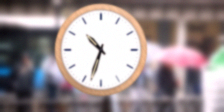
**10:33**
